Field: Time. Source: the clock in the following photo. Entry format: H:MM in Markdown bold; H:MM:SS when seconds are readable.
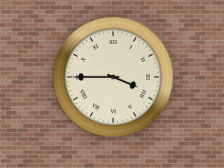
**3:45**
